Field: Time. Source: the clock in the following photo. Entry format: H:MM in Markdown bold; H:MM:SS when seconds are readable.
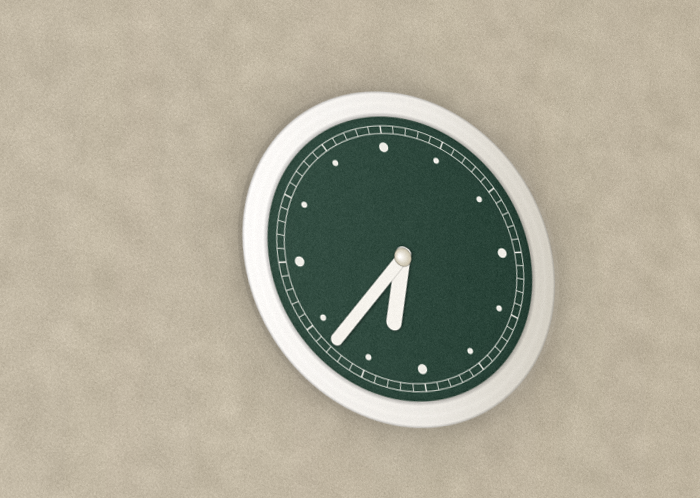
**6:38**
